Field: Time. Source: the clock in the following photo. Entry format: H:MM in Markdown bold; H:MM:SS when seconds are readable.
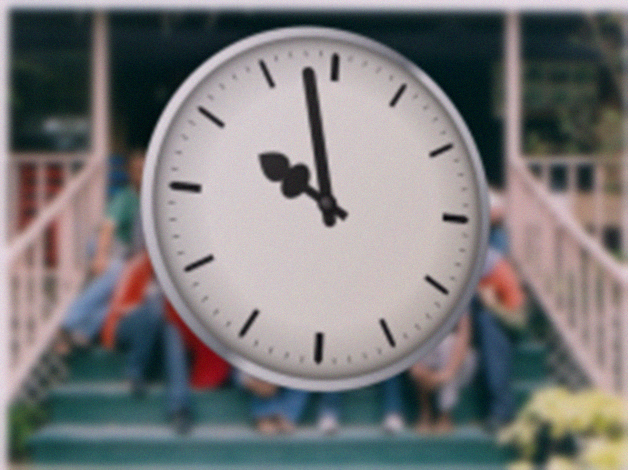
**9:58**
